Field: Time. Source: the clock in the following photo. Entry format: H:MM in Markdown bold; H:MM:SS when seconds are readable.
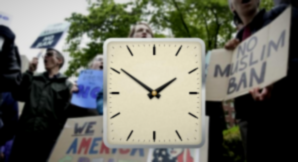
**1:51**
